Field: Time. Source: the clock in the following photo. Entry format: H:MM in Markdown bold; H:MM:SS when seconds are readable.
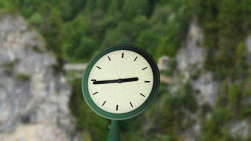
**2:44**
